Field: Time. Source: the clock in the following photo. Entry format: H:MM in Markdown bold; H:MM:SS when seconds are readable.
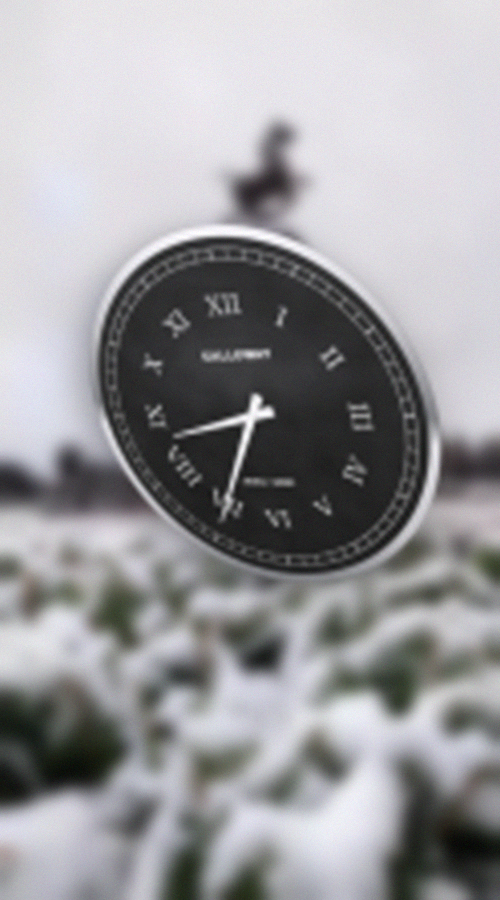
**8:35**
